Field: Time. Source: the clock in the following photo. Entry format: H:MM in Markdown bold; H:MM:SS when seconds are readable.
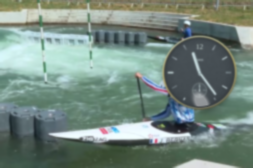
**11:24**
